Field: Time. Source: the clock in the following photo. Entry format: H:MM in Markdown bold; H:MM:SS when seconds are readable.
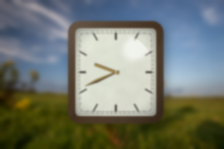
**9:41**
